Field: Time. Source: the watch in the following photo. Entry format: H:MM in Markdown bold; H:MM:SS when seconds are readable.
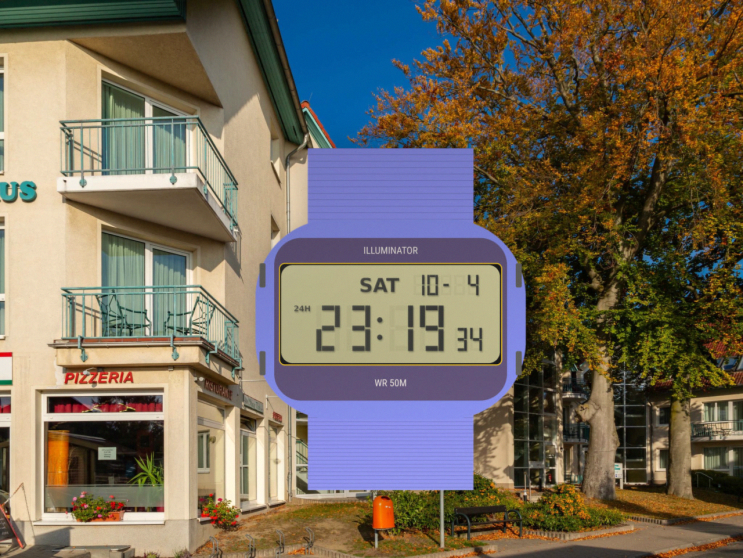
**23:19:34**
